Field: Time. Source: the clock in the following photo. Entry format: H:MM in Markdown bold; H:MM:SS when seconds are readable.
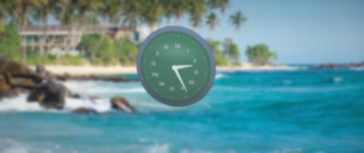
**2:24**
